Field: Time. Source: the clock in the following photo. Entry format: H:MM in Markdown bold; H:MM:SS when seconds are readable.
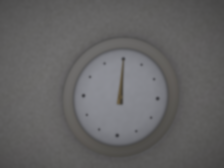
**12:00**
